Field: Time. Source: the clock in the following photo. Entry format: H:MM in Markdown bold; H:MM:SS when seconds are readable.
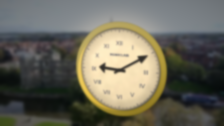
**9:10**
